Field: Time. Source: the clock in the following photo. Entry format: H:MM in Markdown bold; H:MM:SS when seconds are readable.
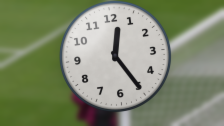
**12:25**
